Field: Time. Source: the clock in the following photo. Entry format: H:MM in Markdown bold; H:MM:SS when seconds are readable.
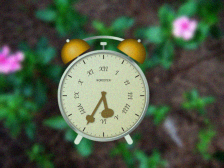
**5:35**
